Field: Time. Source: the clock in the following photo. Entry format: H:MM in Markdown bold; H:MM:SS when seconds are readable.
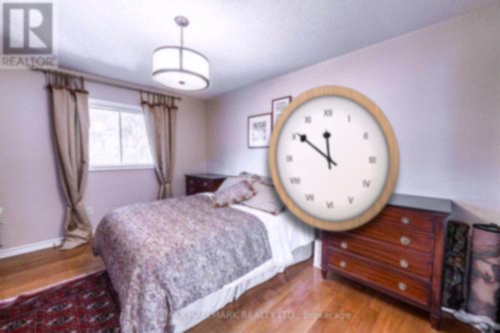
**11:51**
